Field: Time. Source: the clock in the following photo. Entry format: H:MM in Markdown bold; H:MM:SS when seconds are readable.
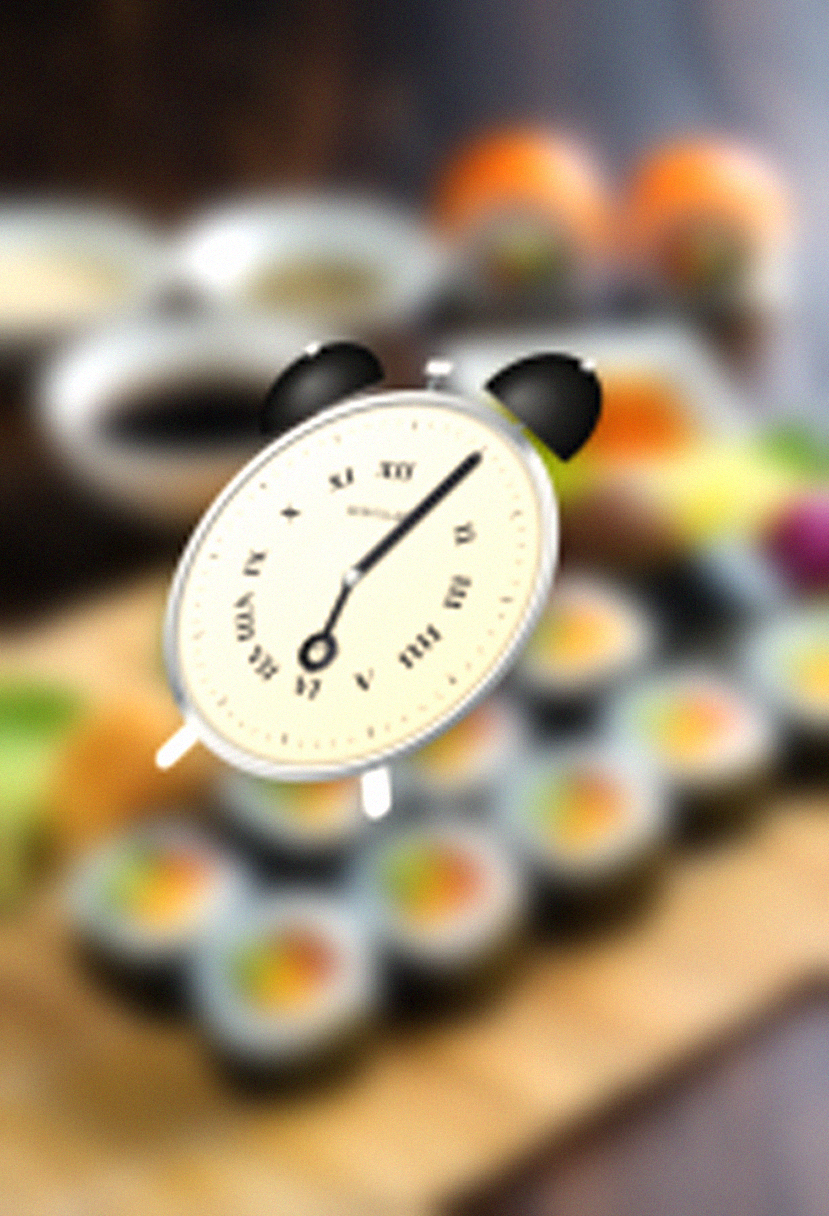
**6:05**
